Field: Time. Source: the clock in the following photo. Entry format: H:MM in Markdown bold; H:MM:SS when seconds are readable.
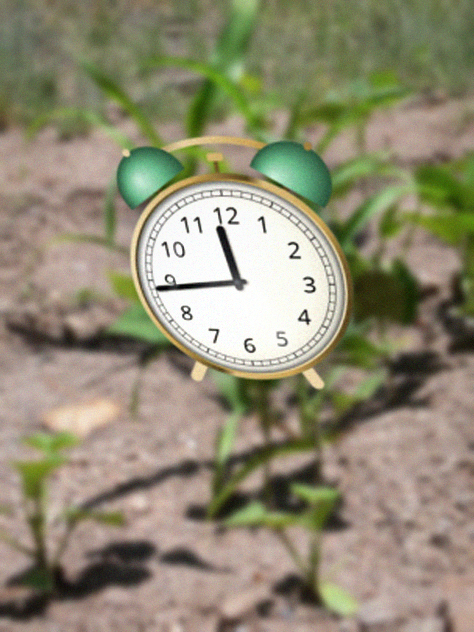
**11:44**
